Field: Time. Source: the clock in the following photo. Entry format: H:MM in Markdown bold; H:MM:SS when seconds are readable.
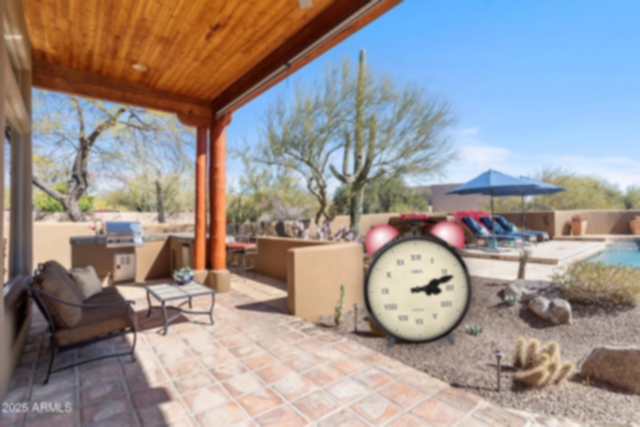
**3:12**
